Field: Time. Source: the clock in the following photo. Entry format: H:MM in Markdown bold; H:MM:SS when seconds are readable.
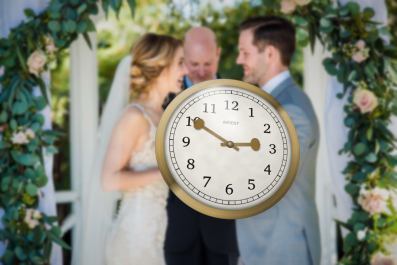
**2:50**
